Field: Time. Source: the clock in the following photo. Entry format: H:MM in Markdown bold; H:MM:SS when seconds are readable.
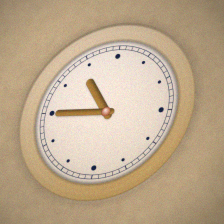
**10:45**
